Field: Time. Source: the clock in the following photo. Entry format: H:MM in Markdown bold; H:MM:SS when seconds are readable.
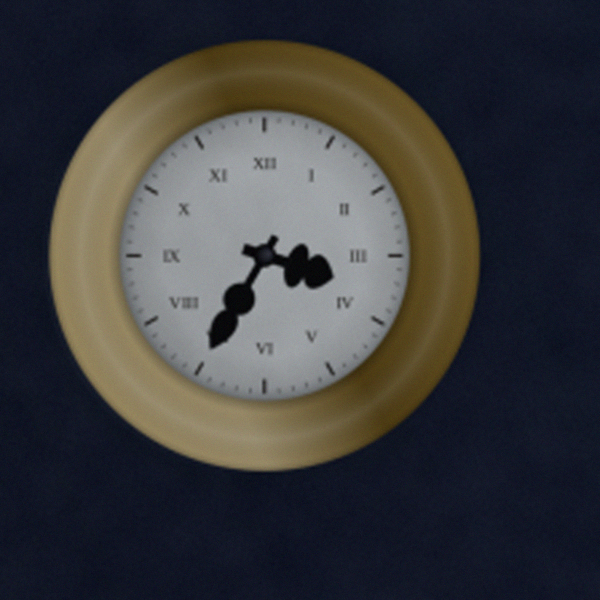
**3:35**
